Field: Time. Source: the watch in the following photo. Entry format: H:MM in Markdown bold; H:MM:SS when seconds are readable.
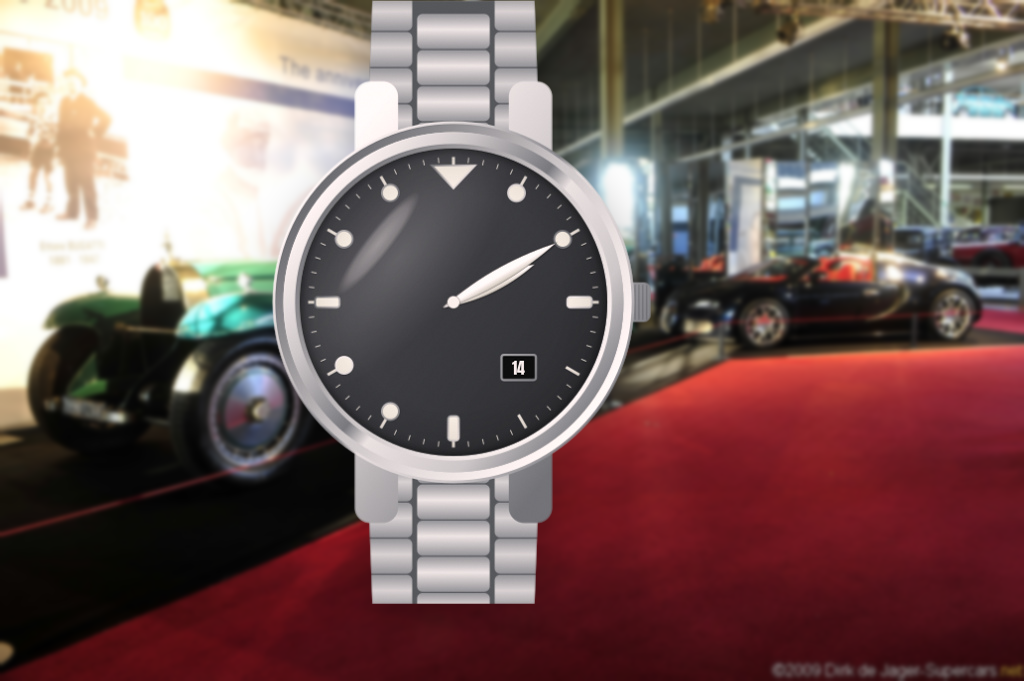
**2:10**
